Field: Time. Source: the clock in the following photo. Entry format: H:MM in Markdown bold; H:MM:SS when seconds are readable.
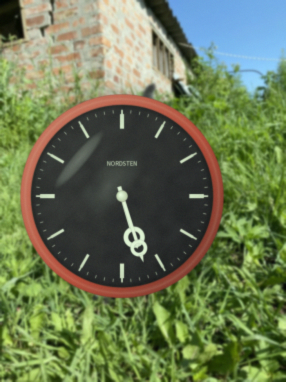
**5:27**
